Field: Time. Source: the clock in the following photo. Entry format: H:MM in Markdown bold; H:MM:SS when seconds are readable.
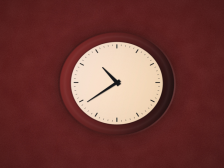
**10:39**
